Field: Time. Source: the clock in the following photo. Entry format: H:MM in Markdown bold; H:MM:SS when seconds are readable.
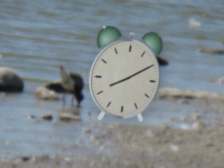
**8:10**
